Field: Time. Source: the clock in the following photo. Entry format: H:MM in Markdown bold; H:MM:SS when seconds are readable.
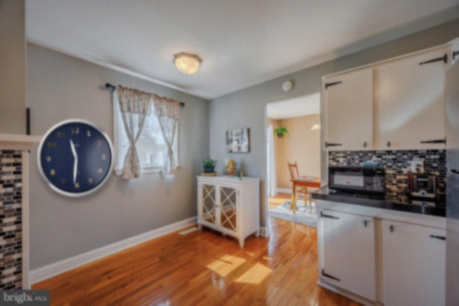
**11:31**
